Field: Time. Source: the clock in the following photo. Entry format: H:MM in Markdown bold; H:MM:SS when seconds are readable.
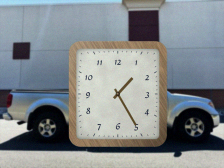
**1:25**
